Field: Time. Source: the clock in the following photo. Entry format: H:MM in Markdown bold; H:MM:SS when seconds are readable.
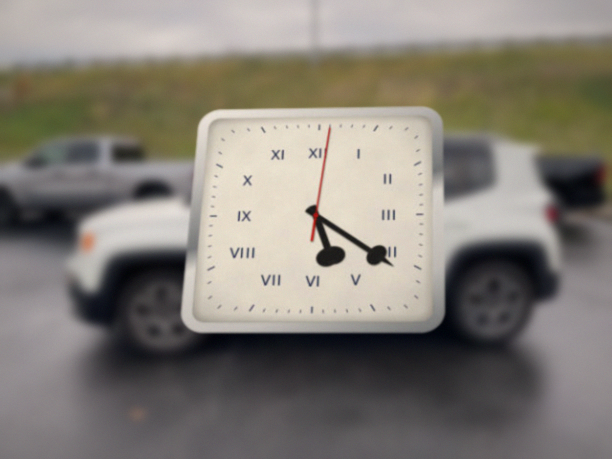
**5:21:01**
